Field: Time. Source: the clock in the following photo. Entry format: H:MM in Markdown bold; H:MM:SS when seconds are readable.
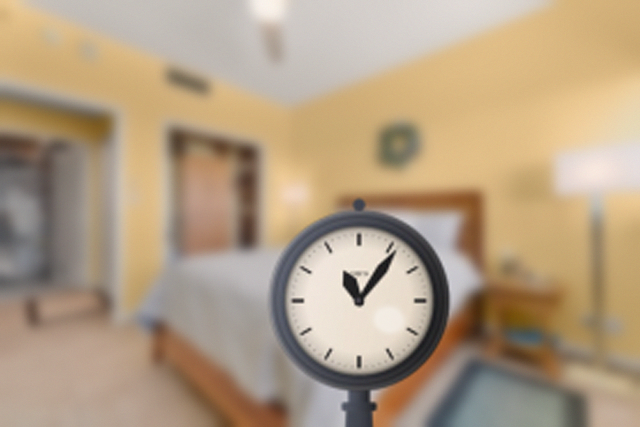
**11:06**
